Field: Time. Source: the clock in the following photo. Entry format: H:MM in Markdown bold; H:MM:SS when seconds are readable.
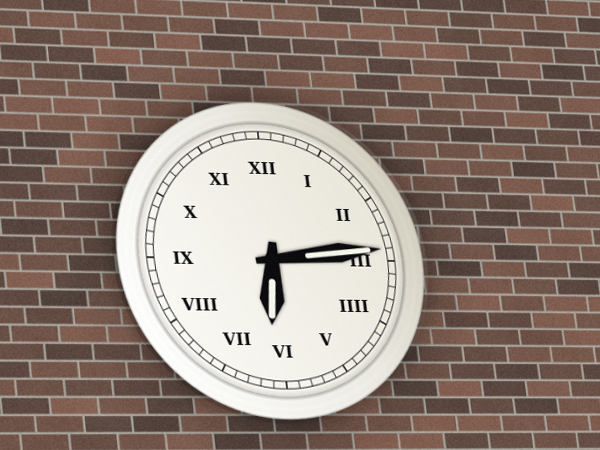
**6:14**
